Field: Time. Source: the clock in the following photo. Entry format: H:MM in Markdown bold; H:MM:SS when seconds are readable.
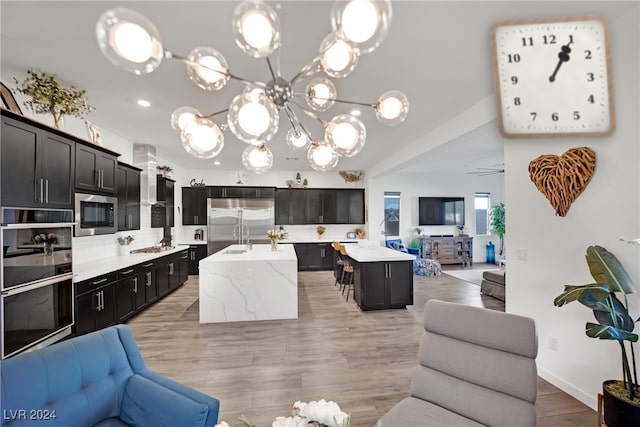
**1:05**
